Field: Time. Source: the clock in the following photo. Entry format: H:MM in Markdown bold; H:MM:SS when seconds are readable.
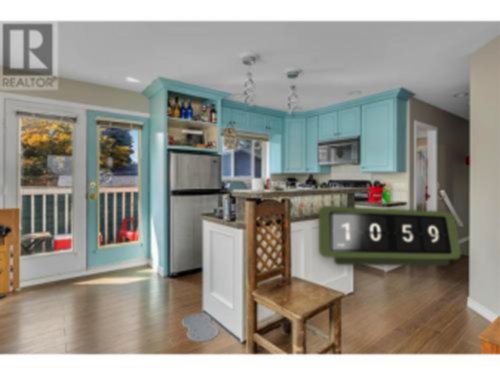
**10:59**
